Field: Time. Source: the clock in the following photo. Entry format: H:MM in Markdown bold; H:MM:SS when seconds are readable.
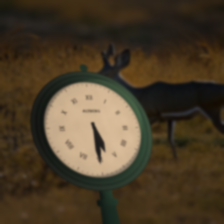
**5:30**
